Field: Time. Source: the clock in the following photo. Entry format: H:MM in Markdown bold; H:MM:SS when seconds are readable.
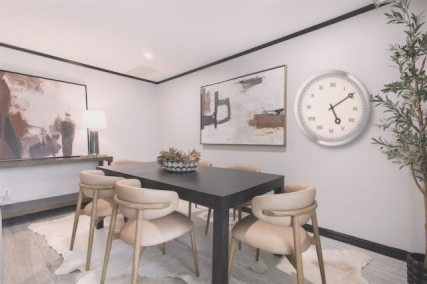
**5:09**
